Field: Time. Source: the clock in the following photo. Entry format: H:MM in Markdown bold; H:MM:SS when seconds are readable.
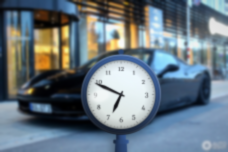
**6:49**
